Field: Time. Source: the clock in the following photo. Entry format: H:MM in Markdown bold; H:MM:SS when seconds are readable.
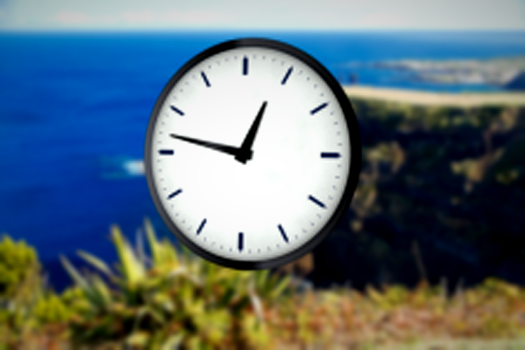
**12:47**
